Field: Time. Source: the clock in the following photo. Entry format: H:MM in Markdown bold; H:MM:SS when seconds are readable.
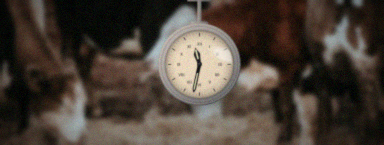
**11:32**
